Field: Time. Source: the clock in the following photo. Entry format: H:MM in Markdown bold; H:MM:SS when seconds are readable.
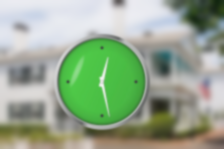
**12:28**
